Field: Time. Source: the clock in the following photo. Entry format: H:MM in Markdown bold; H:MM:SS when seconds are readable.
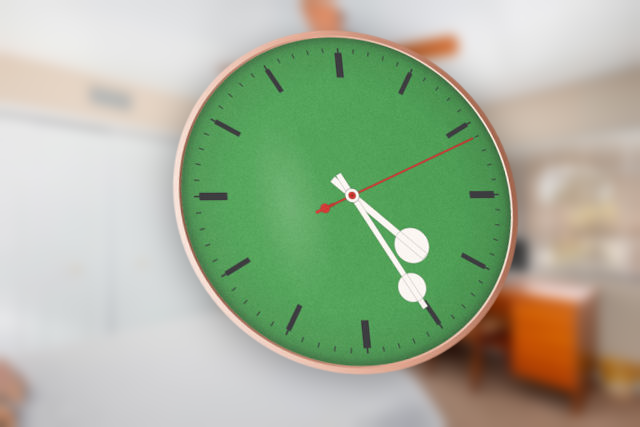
**4:25:11**
